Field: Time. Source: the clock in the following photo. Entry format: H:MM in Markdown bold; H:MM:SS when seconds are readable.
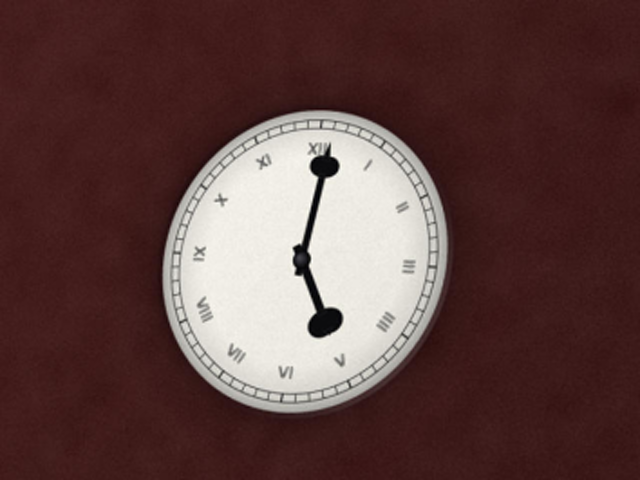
**5:01**
